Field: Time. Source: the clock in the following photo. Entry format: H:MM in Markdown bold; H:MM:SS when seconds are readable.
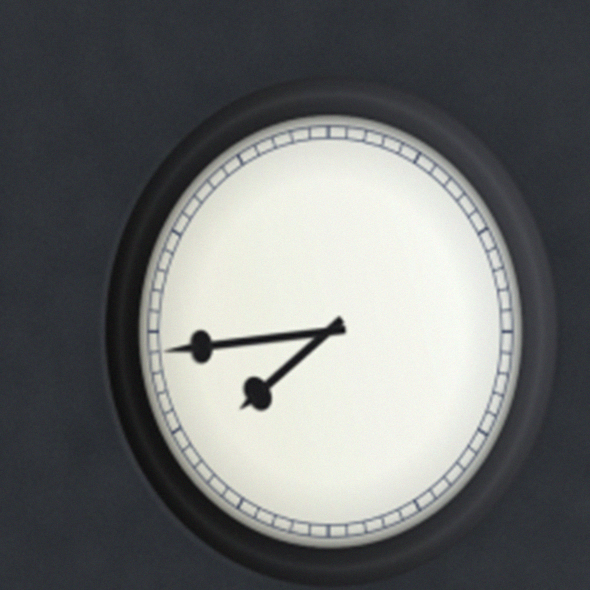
**7:44**
